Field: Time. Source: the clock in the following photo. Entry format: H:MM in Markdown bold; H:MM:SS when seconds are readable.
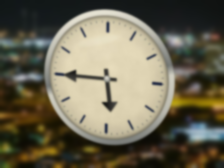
**5:45**
